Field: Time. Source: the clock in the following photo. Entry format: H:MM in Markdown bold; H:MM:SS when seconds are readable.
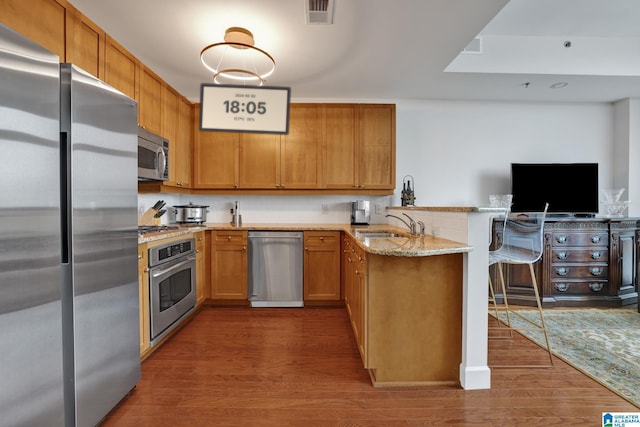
**18:05**
